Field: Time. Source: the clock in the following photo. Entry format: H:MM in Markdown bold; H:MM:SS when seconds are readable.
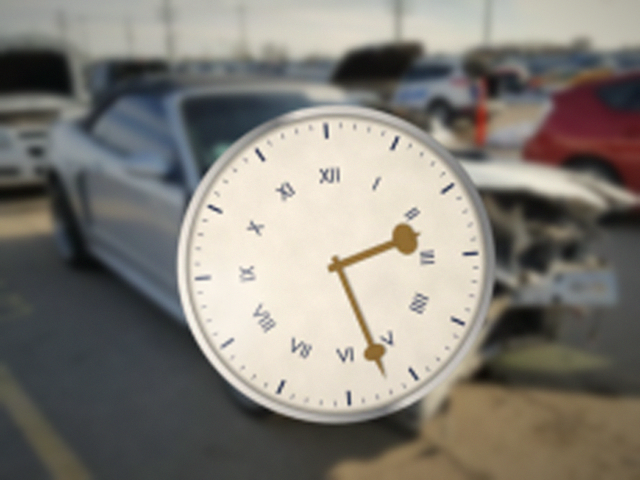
**2:27**
